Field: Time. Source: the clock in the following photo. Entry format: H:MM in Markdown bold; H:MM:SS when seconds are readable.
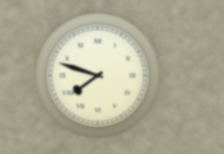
**7:48**
